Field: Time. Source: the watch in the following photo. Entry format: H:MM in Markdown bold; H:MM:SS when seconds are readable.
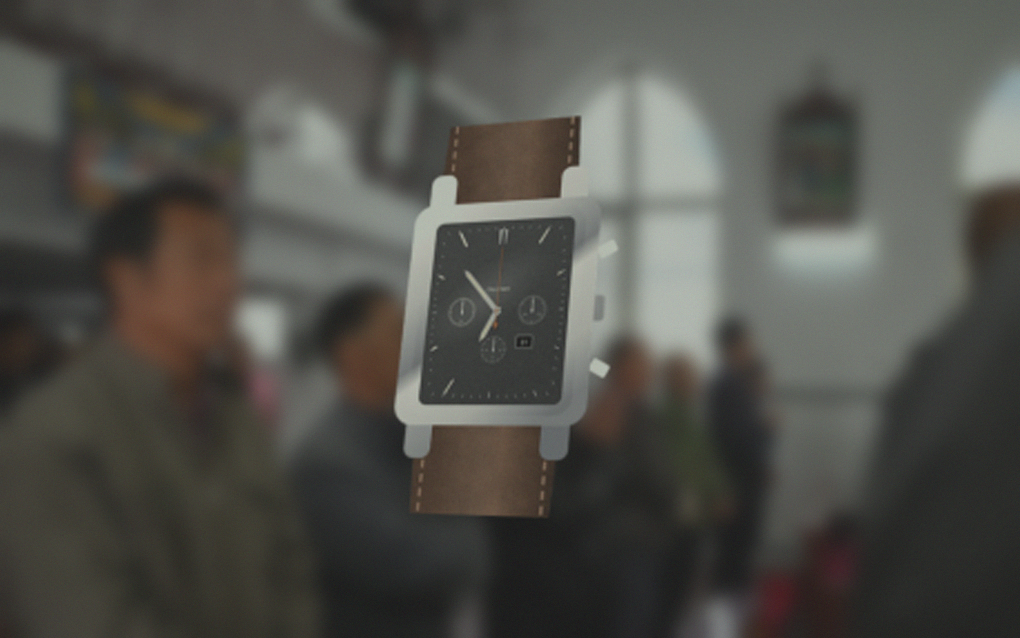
**6:53**
